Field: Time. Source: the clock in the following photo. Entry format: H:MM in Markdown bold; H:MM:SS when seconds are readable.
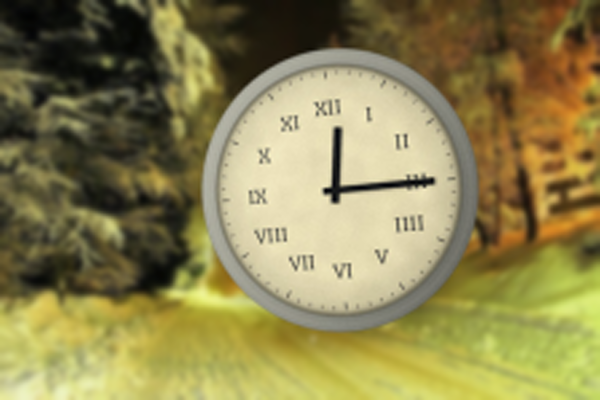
**12:15**
